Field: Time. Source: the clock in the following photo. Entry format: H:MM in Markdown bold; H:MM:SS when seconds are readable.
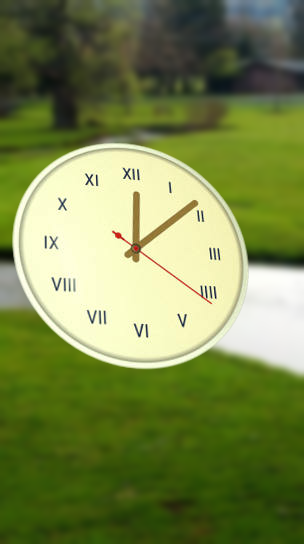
**12:08:21**
